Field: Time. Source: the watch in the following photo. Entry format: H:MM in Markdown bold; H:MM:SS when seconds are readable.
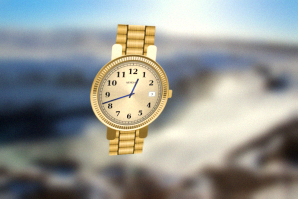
**12:42**
